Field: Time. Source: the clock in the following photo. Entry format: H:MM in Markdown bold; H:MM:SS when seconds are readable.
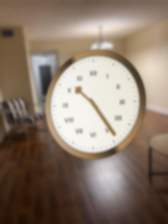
**10:24**
